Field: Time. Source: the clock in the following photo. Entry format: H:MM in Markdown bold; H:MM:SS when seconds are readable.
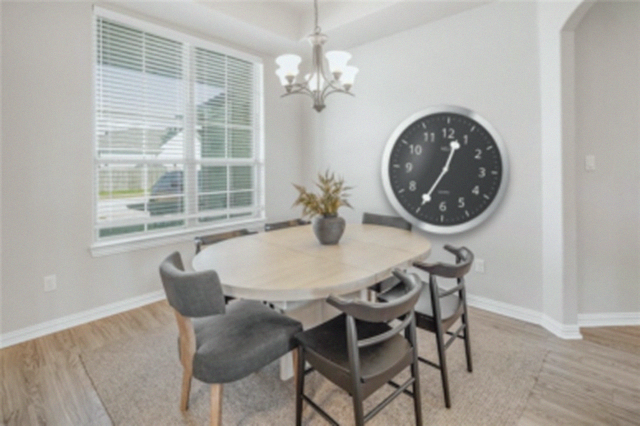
**12:35**
